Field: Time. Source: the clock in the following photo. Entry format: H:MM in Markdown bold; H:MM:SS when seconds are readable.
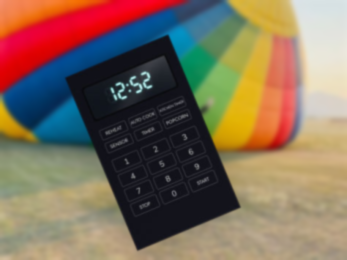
**12:52**
